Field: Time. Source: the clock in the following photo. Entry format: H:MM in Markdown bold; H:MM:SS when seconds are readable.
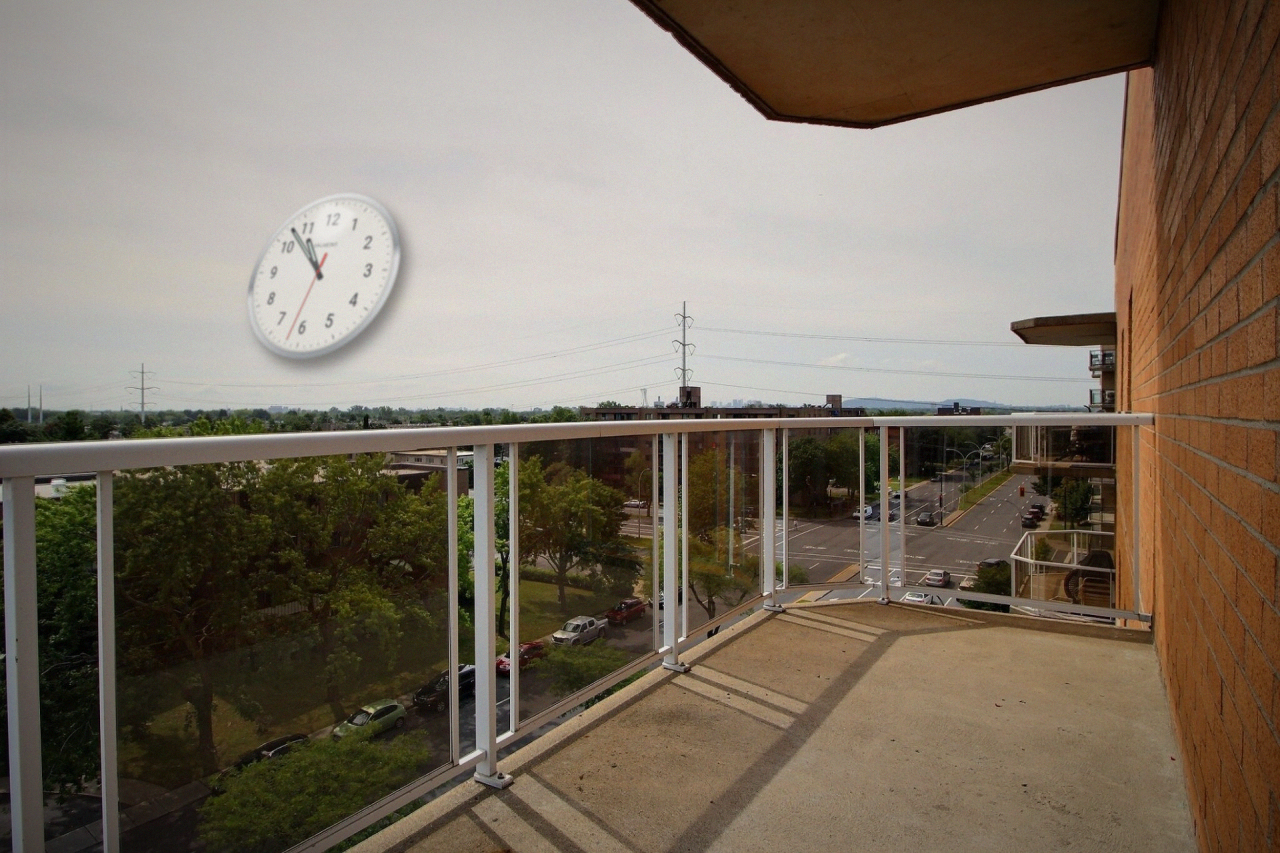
**10:52:32**
